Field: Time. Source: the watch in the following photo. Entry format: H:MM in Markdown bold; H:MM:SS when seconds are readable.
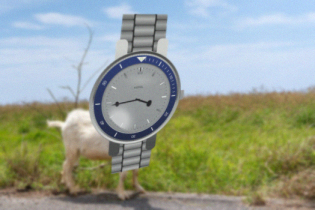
**3:44**
